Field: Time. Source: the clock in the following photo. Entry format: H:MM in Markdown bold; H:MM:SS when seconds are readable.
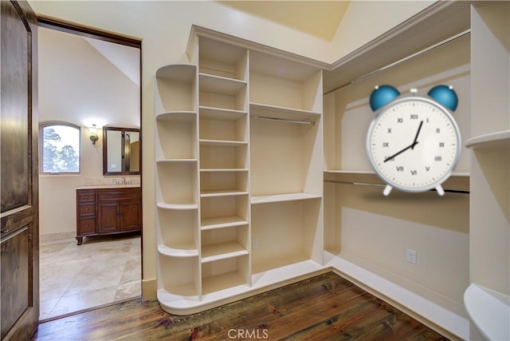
**12:40**
